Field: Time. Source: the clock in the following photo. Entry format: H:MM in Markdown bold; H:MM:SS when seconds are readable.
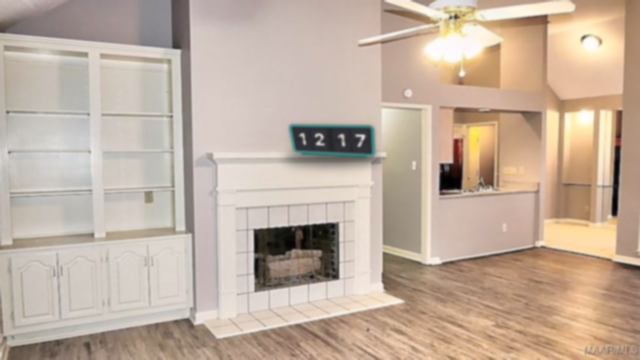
**12:17**
